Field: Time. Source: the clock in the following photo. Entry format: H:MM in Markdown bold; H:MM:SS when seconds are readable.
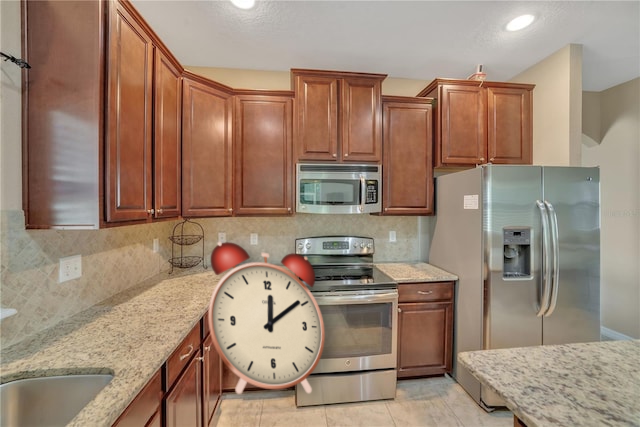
**12:09**
